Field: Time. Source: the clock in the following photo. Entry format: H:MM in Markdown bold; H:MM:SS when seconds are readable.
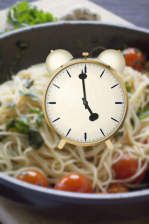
**4:59**
